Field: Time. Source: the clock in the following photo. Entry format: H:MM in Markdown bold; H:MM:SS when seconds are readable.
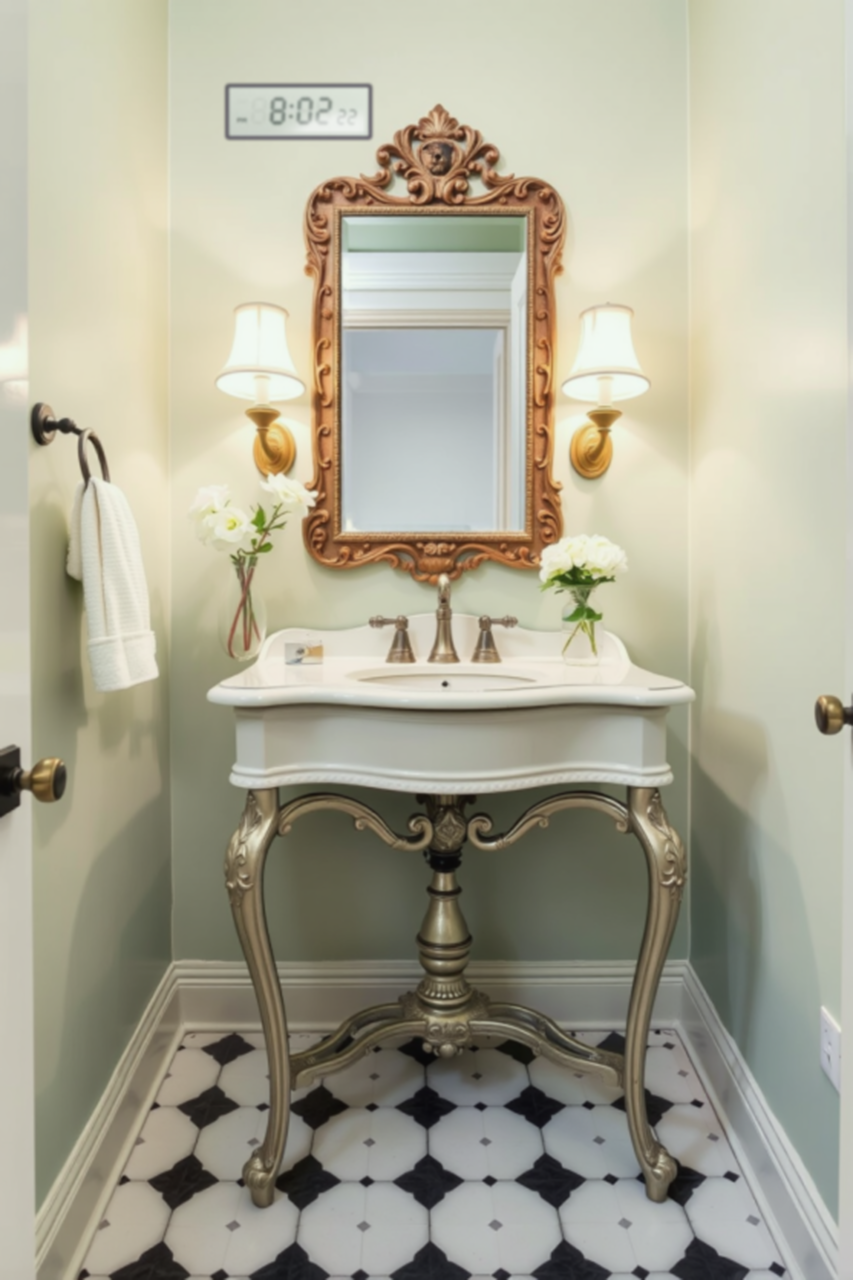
**8:02:22**
